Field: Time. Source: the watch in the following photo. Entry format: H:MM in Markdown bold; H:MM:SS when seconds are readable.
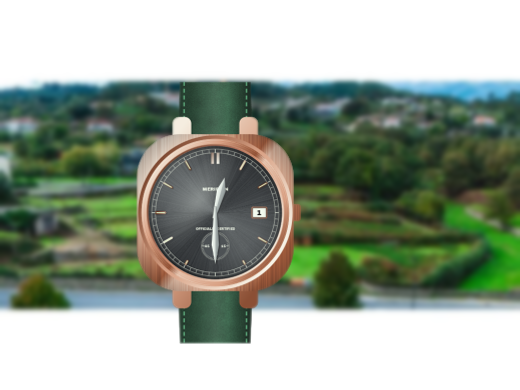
**12:30**
